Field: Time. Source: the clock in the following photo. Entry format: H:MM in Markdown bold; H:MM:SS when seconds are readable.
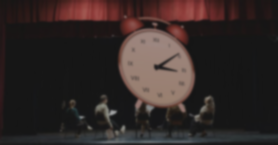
**3:09**
